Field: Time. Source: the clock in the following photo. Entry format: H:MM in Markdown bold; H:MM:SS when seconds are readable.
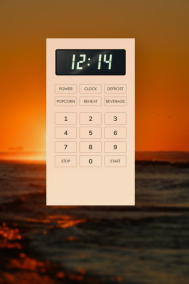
**12:14**
